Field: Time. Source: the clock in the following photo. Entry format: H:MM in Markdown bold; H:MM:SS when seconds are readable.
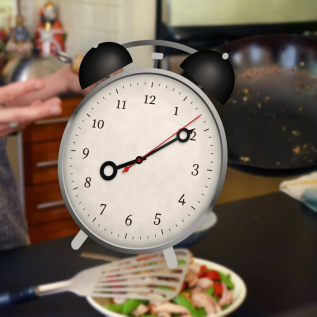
**8:09:08**
